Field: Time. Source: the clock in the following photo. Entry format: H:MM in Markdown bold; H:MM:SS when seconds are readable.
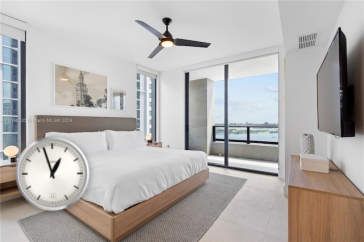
**12:57**
